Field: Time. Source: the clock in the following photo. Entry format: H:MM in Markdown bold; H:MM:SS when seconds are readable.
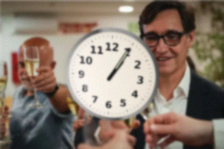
**1:05**
